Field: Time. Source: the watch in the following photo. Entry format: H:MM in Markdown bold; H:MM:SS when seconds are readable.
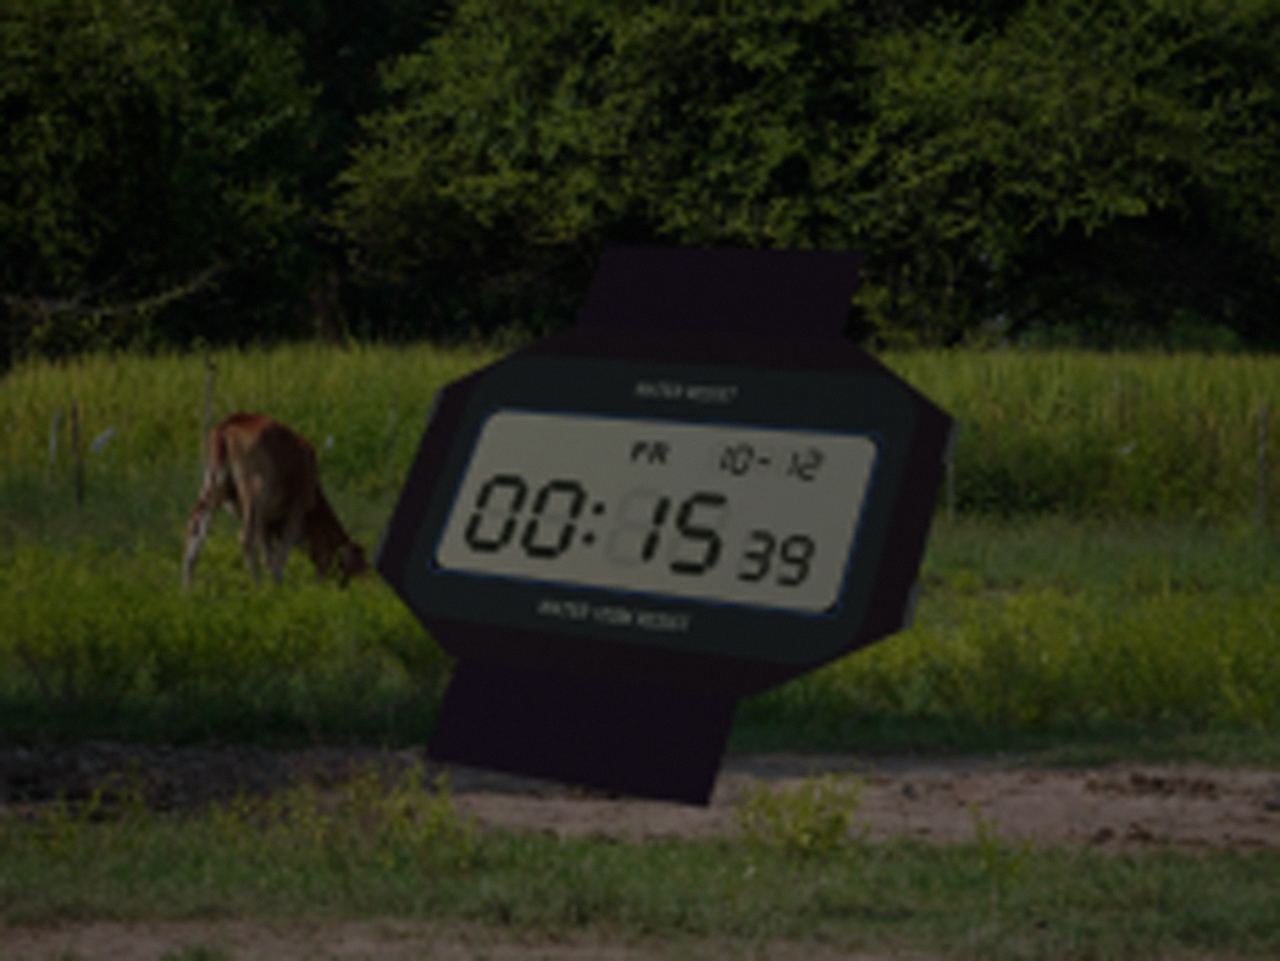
**0:15:39**
